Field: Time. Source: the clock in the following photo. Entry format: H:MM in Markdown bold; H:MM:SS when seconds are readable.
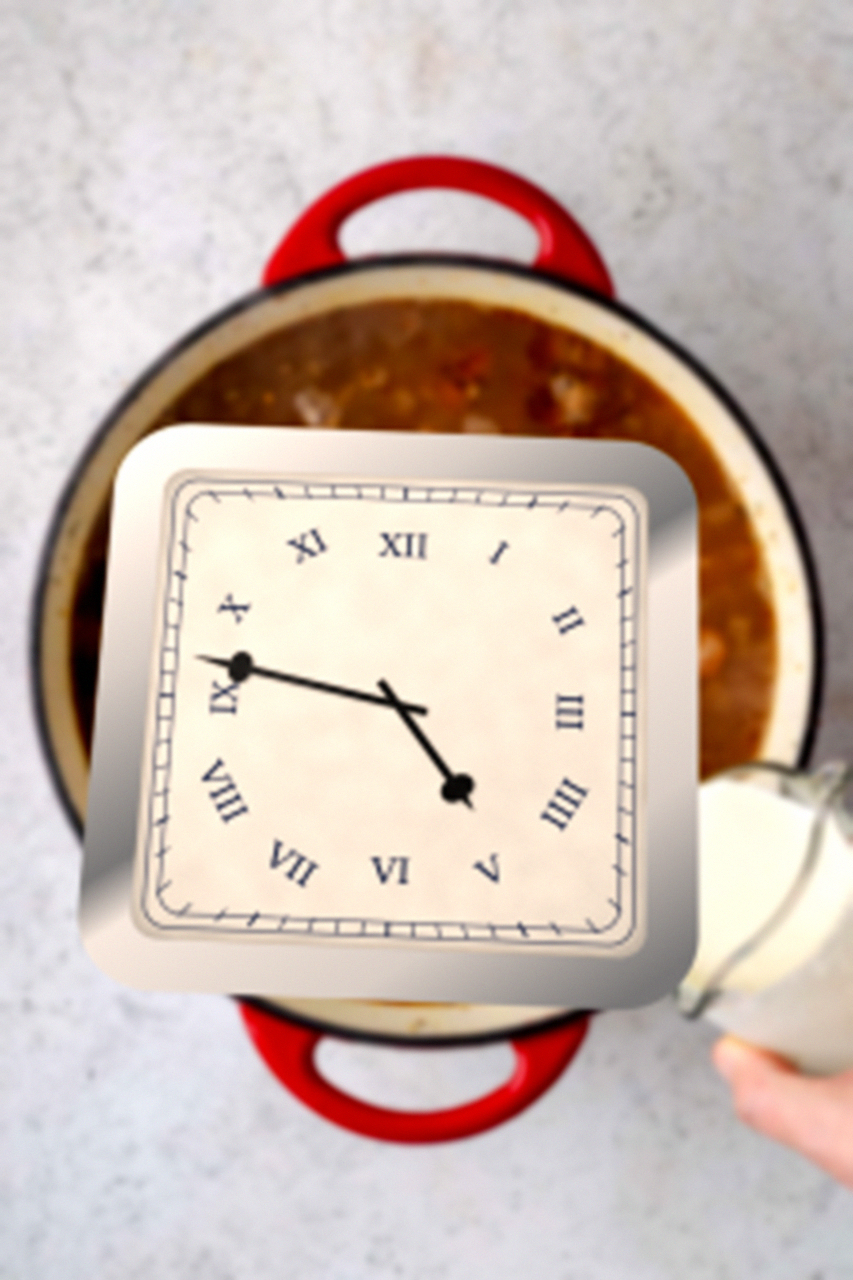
**4:47**
